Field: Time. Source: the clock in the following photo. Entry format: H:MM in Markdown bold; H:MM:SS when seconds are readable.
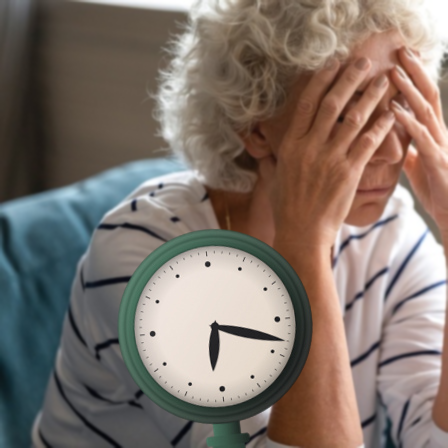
**6:18**
